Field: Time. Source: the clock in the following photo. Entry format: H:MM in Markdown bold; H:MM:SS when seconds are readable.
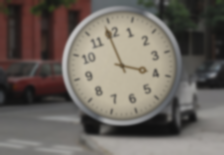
**3:59**
